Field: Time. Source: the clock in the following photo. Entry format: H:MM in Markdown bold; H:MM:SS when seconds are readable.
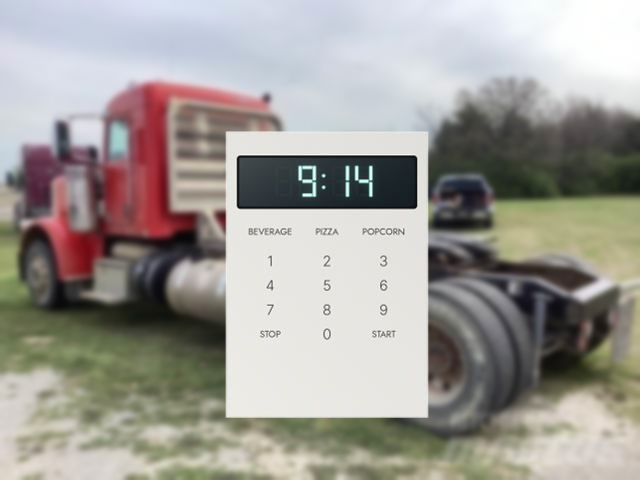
**9:14**
